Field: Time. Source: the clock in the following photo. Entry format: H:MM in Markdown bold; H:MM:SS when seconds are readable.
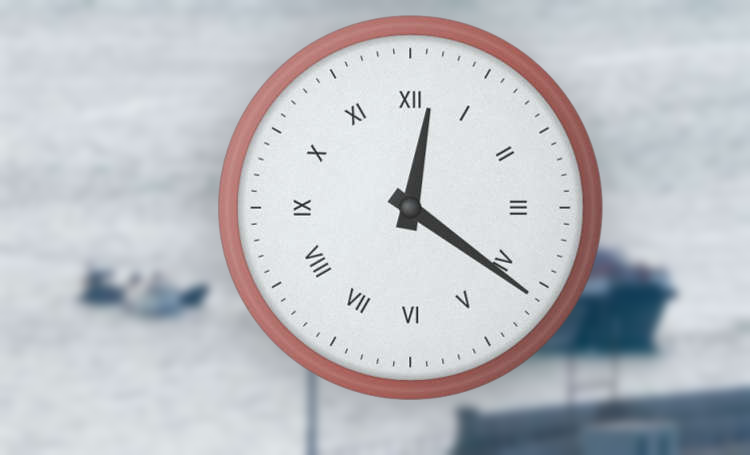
**12:21**
